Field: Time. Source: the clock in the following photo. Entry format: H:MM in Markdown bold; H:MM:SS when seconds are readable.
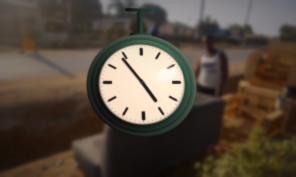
**4:54**
